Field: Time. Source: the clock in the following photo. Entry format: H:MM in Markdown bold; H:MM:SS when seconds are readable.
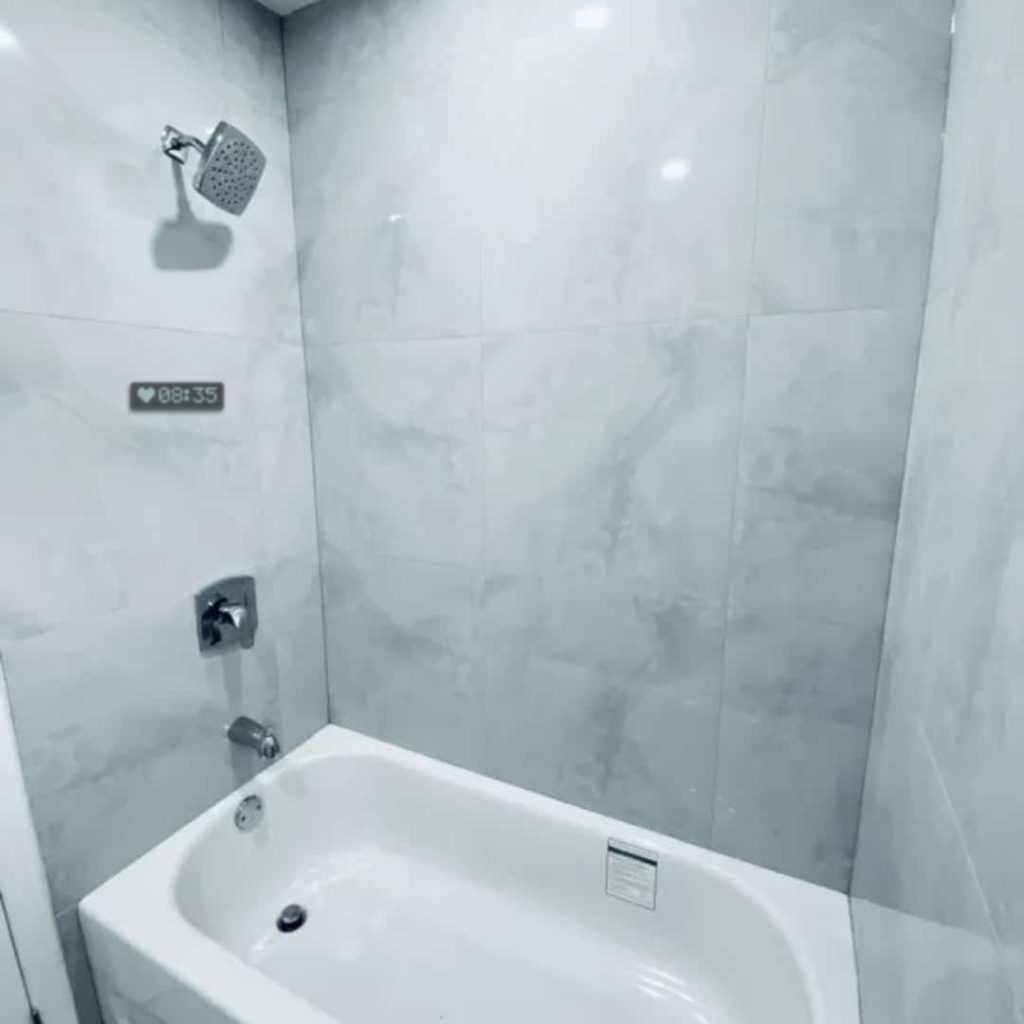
**8:35**
